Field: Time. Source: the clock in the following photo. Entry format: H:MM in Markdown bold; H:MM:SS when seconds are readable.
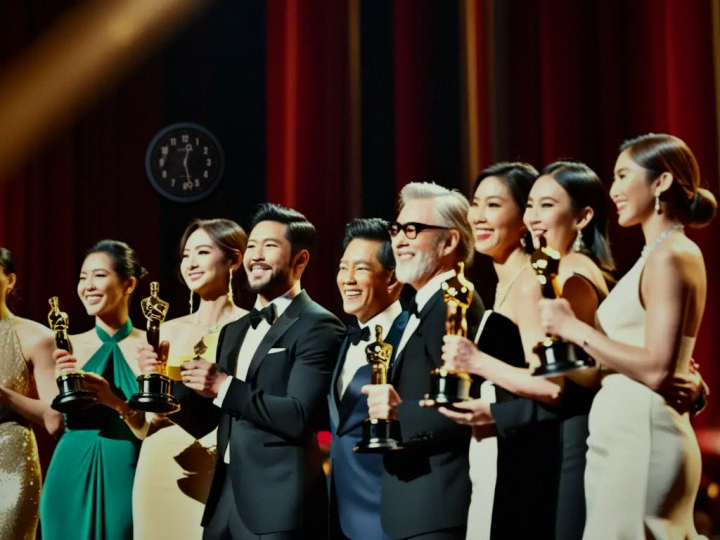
**12:28**
